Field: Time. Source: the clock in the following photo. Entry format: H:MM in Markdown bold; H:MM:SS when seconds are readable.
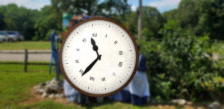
**11:39**
